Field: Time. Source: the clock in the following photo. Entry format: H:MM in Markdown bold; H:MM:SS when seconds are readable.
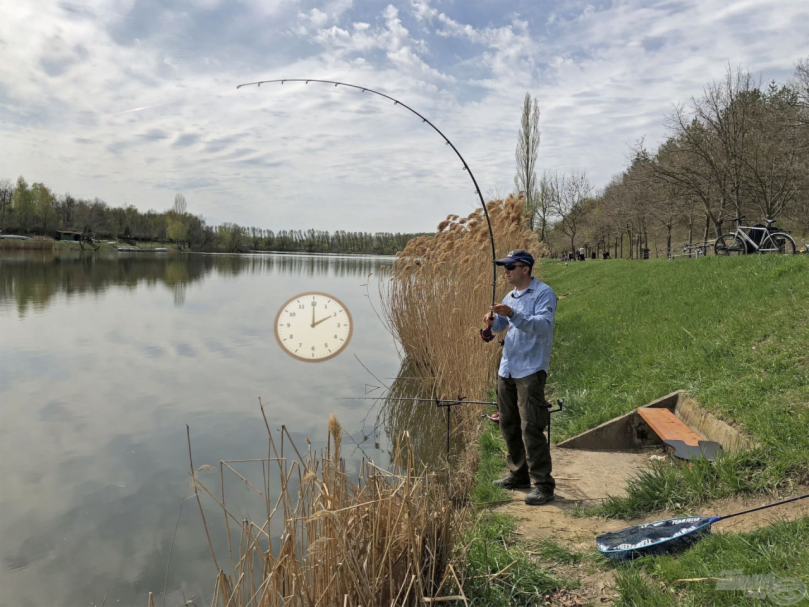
**2:00**
